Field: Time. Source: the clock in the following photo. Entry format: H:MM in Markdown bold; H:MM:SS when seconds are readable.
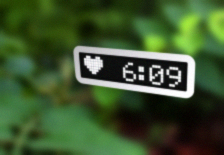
**6:09**
